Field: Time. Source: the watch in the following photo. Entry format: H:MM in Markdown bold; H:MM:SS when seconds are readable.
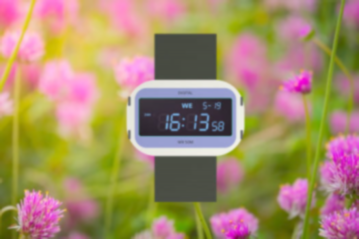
**16:13**
